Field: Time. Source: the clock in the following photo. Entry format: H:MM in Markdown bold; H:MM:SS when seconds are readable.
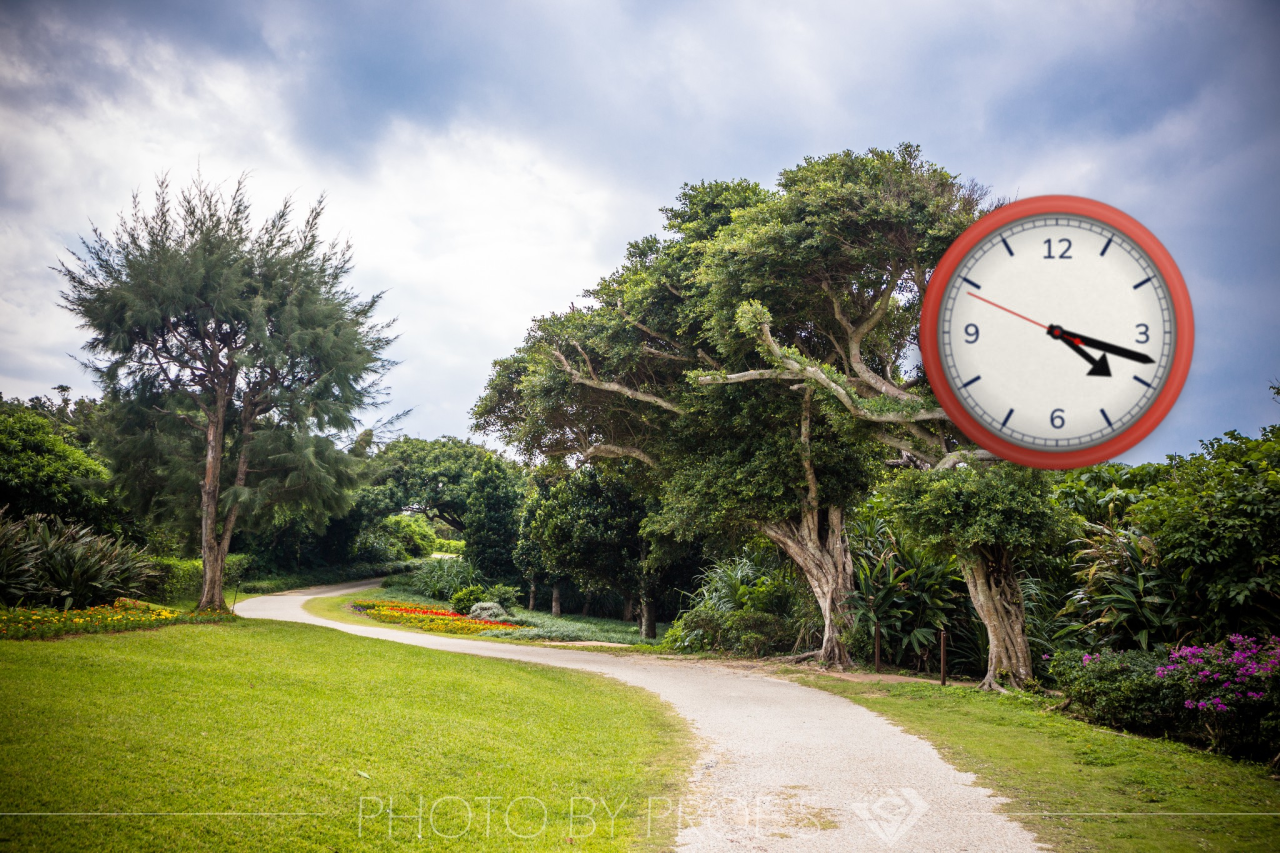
**4:17:49**
